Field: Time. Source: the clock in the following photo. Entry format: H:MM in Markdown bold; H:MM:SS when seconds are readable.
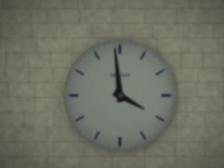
**3:59**
